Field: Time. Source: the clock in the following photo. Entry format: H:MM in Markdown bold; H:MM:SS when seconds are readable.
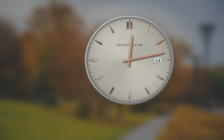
**12:13**
